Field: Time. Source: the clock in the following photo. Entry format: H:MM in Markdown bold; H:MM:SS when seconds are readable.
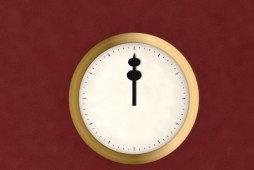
**12:00**
